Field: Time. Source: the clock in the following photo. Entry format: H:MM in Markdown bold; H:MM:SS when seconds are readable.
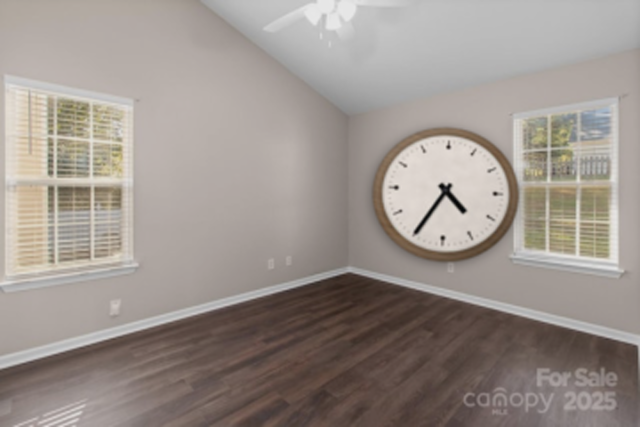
**4:35**
